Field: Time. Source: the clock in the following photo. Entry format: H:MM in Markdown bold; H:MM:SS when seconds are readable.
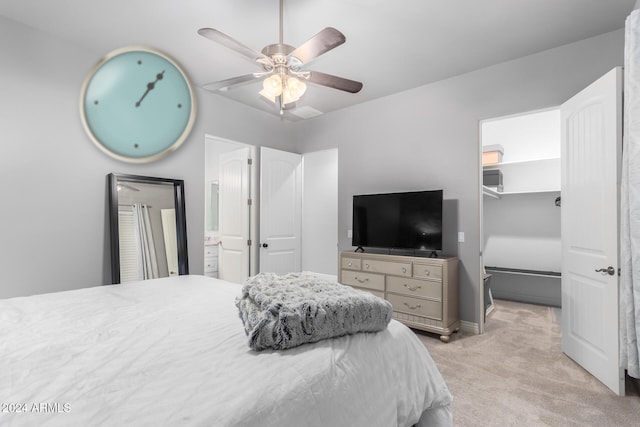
**1:06**
